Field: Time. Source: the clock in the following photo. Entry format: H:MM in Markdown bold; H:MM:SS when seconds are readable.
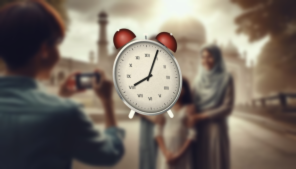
**8:04**
